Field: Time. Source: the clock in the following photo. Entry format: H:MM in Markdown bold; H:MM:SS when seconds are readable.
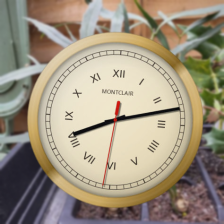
**8:12:31**
